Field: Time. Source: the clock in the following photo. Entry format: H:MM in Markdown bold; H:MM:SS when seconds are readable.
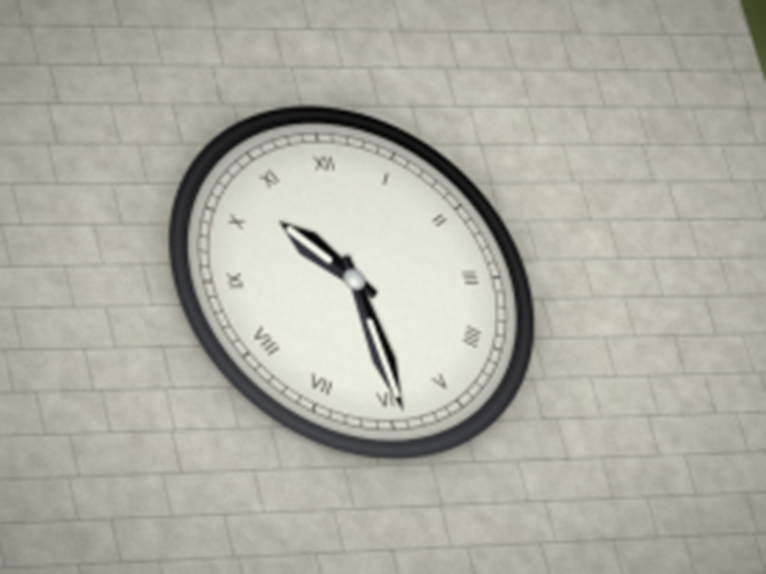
**10:29**
